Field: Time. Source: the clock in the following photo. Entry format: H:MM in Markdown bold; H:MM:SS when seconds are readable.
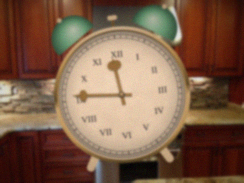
**11:46**
